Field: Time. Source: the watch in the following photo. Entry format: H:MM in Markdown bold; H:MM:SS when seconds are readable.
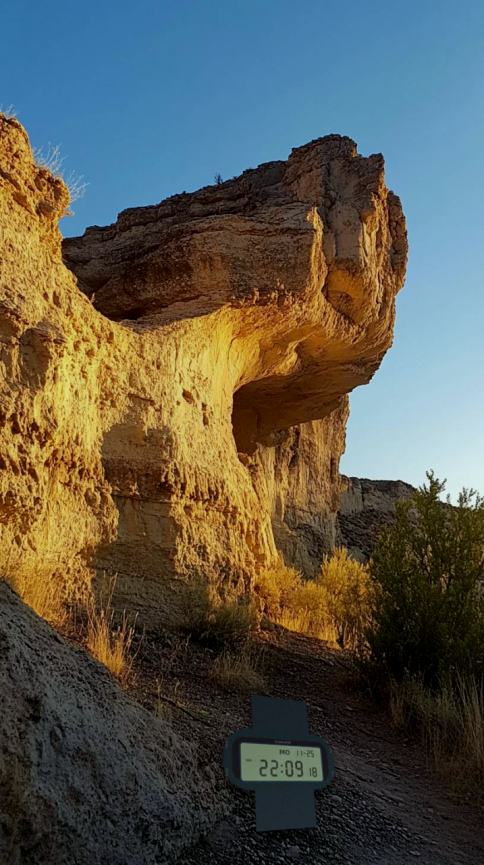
**22:09:18**
